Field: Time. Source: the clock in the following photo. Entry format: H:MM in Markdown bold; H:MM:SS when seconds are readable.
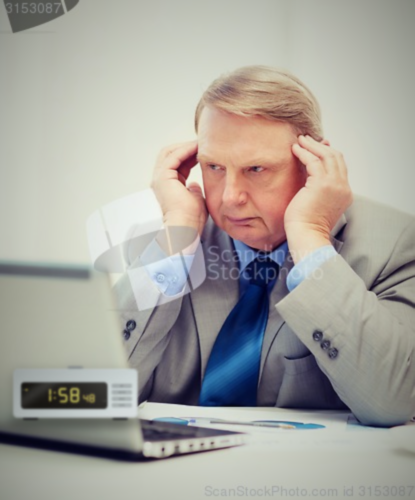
**1:58**
